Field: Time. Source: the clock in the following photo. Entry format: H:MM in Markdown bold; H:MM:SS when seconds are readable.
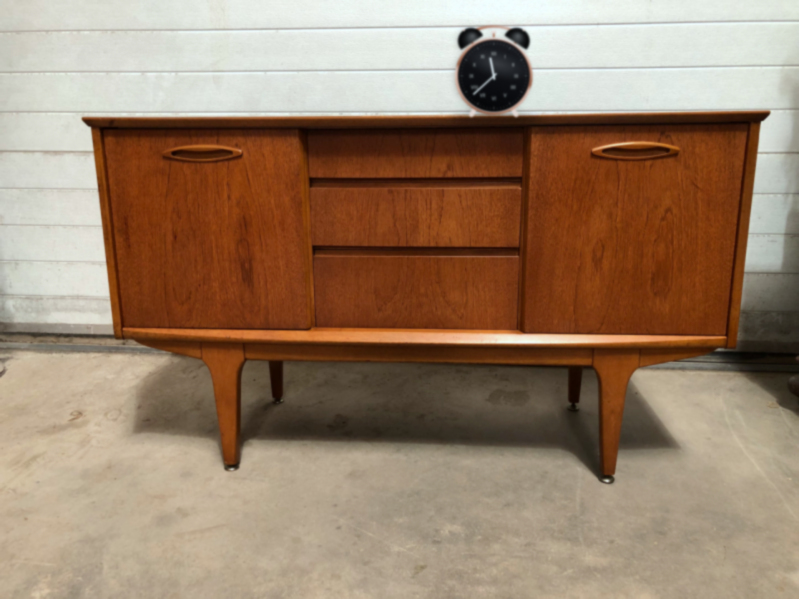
**11:38**
